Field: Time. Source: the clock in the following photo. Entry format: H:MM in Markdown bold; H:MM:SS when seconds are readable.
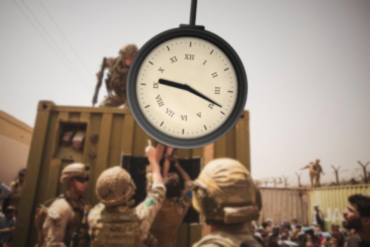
**9:19**
